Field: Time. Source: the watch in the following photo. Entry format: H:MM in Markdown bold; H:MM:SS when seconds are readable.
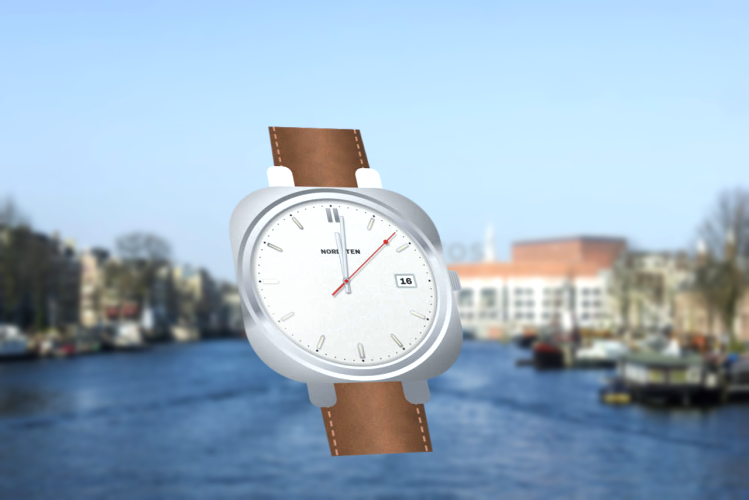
**12:01:08**
